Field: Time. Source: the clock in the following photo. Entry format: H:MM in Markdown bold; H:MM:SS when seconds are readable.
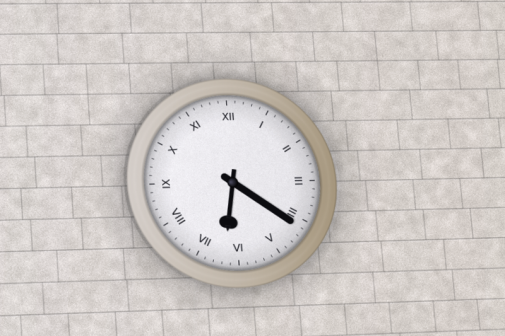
**6:21**
